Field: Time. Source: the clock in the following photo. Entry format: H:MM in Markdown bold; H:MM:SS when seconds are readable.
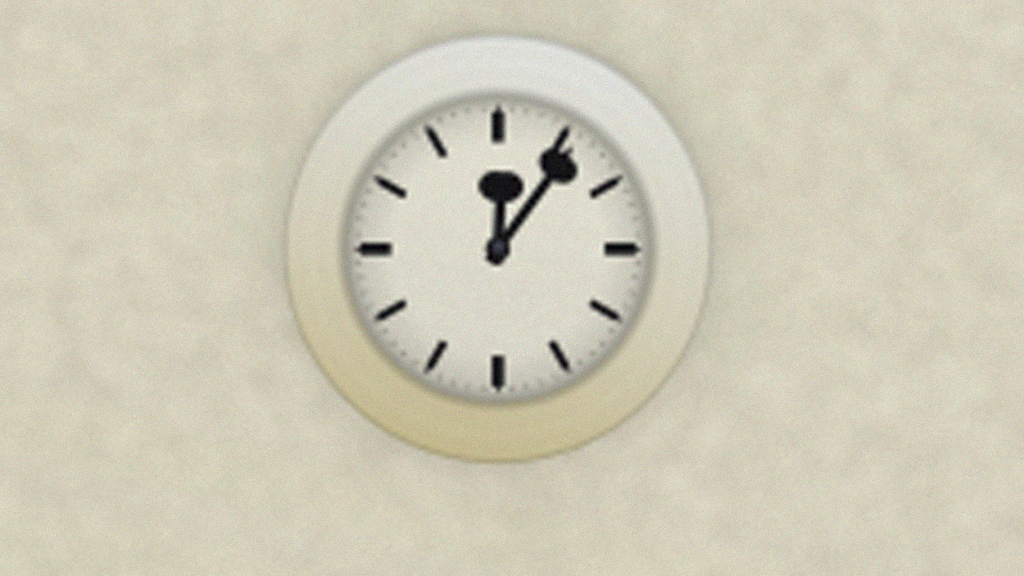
**12:06**
